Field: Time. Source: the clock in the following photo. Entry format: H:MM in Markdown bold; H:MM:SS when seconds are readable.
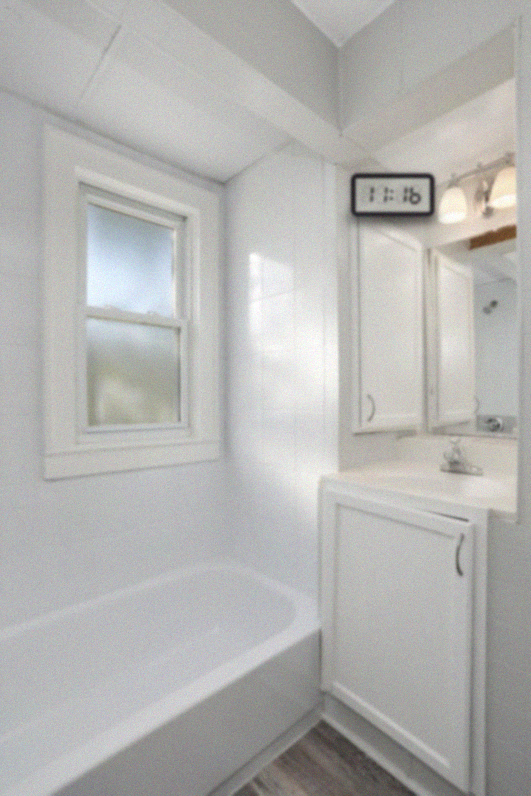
**11:16**
